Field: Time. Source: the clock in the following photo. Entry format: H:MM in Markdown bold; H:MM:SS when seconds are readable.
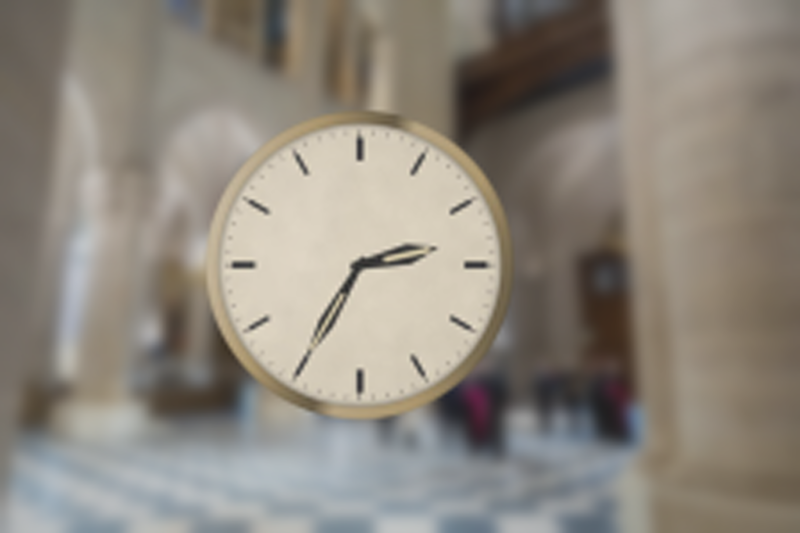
**2:35**
